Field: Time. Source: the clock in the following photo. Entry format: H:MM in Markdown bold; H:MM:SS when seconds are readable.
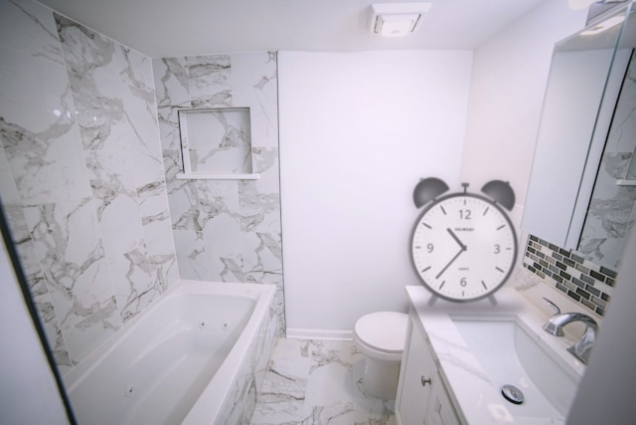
**10:37**
